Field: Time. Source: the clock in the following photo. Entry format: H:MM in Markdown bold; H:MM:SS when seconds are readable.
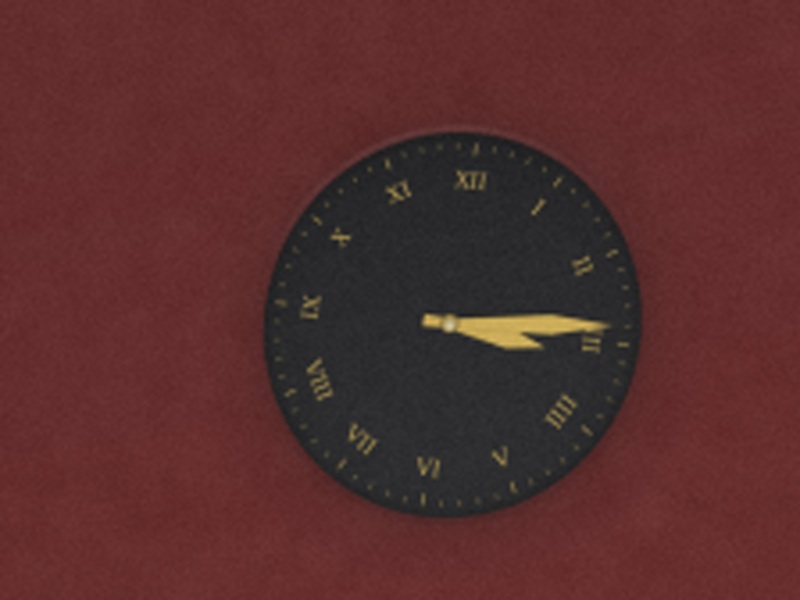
**3:14**
